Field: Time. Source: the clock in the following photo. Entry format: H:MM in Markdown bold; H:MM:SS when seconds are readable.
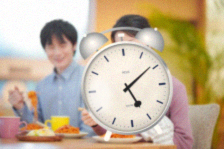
**5:09**
